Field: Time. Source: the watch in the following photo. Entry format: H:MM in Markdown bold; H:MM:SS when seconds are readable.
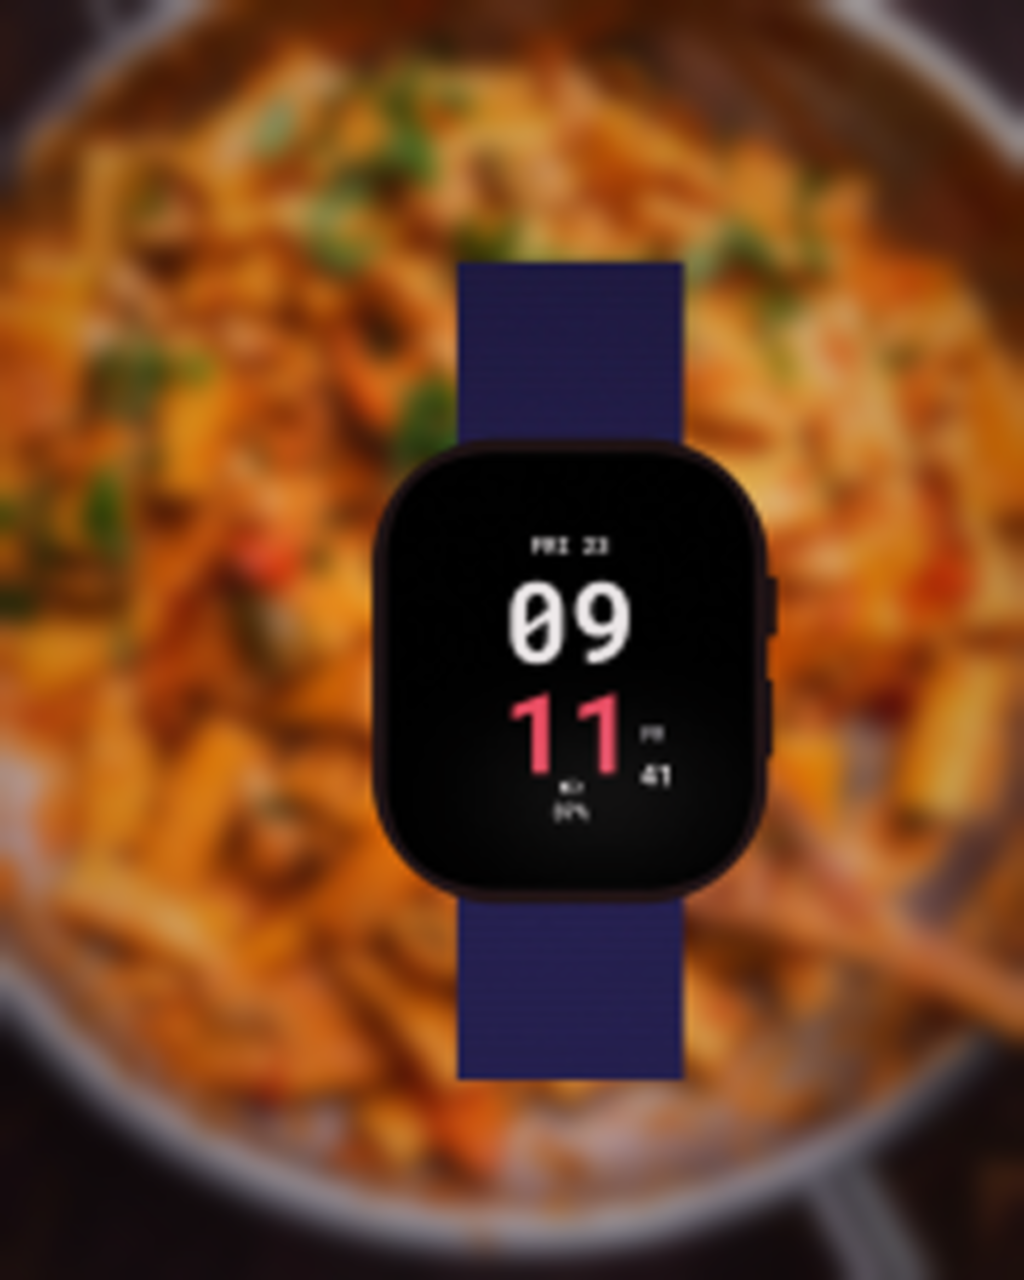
**9:11**
